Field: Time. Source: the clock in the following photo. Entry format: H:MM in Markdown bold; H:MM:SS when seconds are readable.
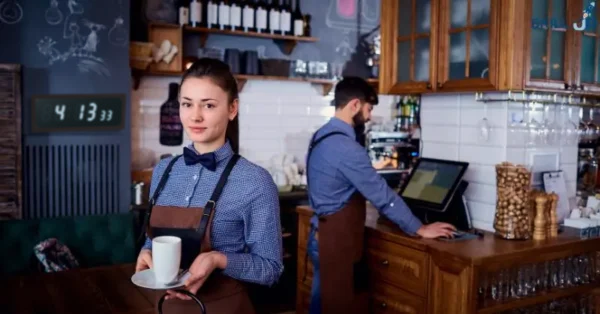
**4:13**
